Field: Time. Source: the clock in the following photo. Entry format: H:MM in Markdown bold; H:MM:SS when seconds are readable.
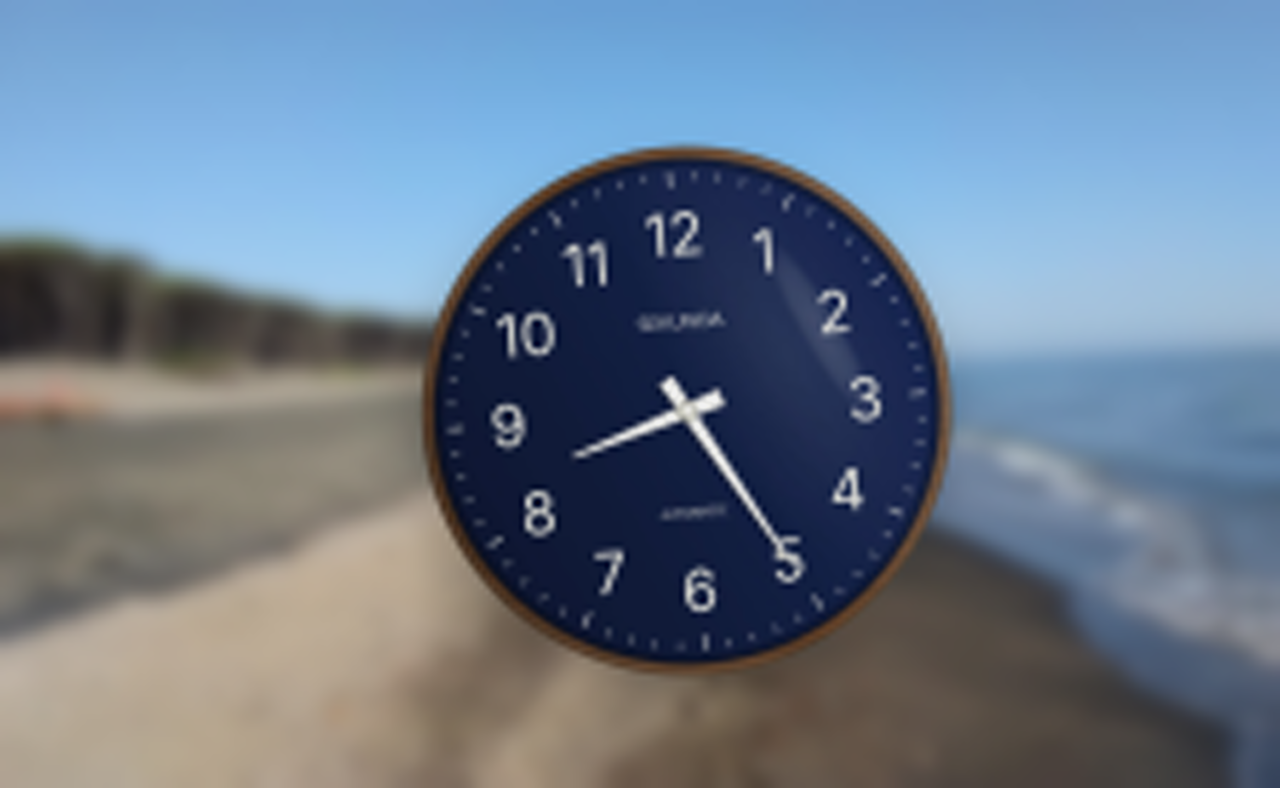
**8:25**
